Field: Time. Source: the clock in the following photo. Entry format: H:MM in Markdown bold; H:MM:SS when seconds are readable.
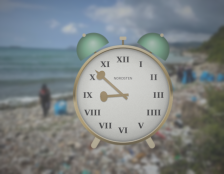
**8:52**
